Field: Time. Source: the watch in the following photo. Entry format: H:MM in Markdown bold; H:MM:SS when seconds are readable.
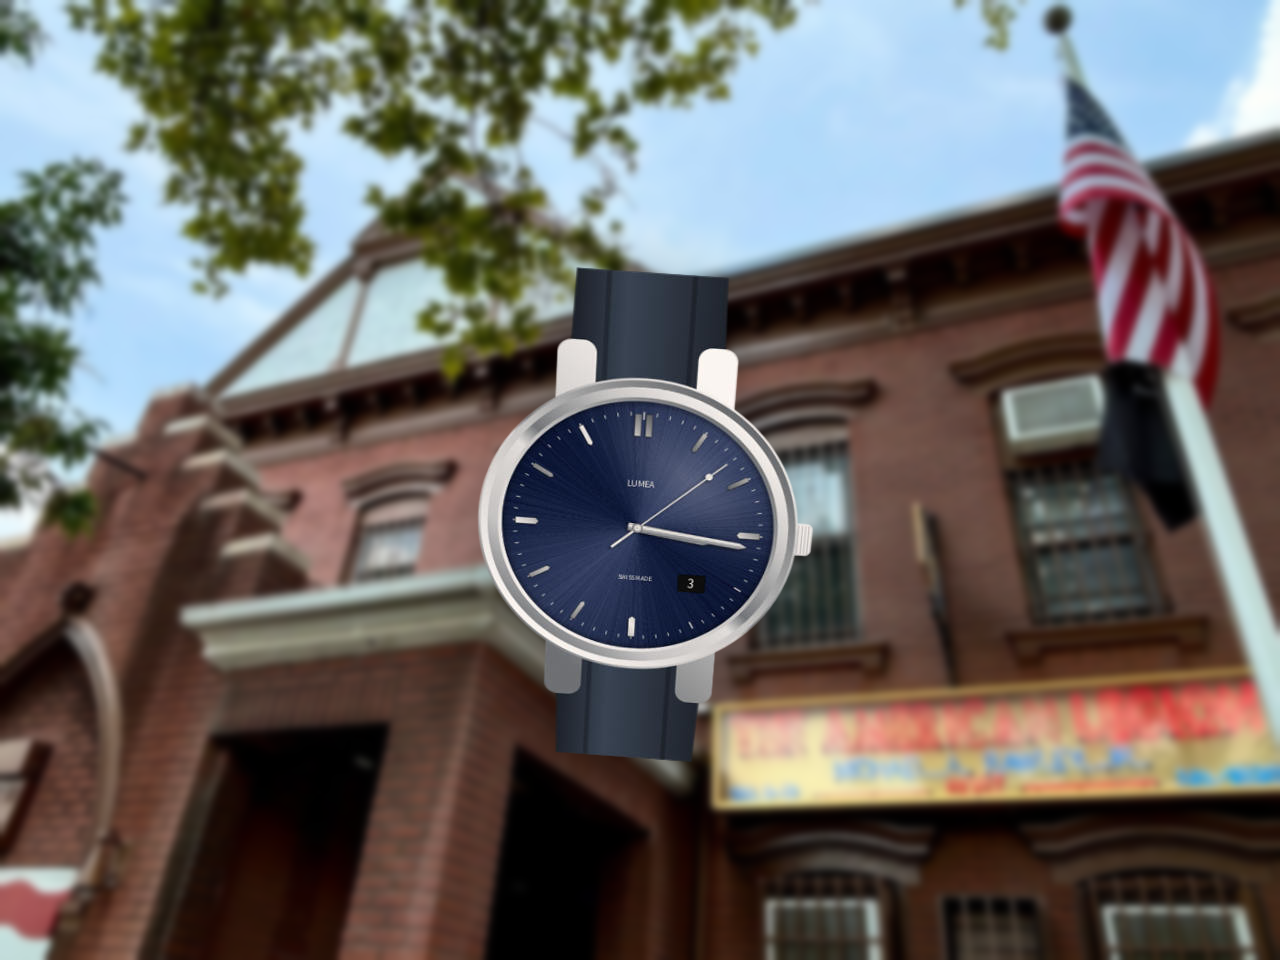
**3:16:08**
